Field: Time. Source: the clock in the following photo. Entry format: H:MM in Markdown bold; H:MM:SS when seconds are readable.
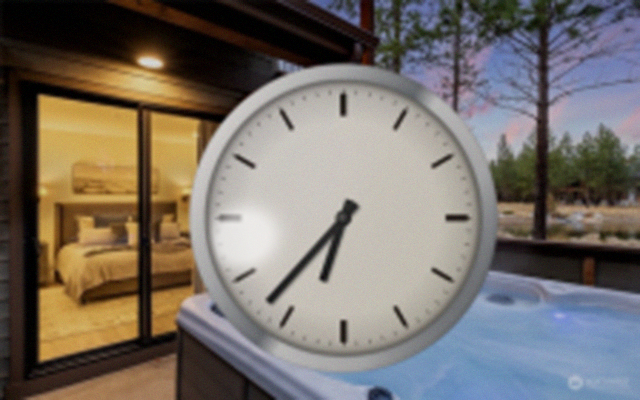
**6:37**
